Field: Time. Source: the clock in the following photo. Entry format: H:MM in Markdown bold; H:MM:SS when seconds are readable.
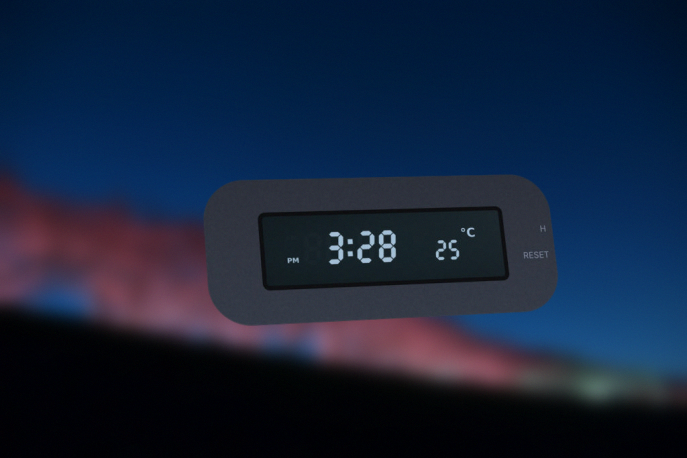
**3:28**
